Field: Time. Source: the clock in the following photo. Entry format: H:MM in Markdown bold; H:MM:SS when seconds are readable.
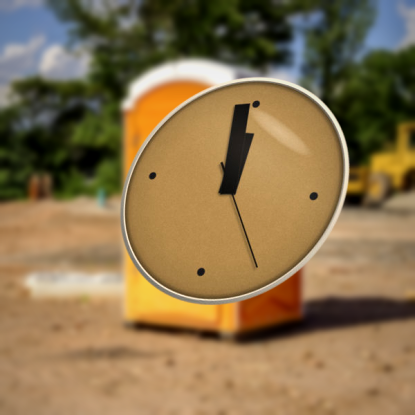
**11:58:24**
